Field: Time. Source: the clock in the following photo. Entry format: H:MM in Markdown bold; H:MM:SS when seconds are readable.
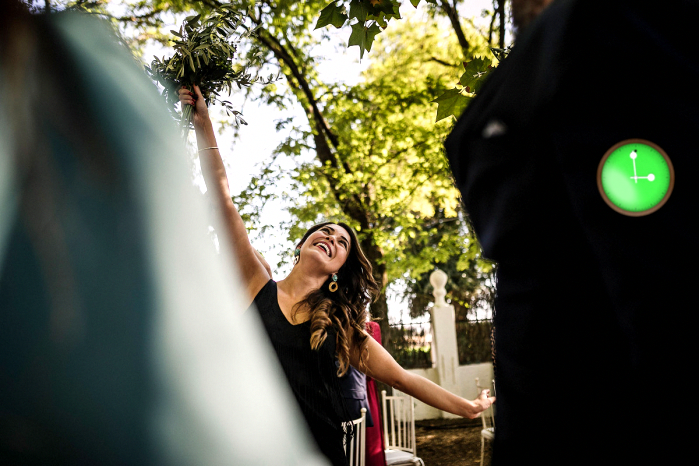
**2:59**
